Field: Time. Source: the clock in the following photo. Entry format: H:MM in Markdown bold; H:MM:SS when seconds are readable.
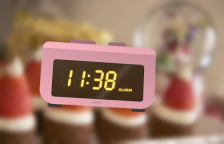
**11:38**
